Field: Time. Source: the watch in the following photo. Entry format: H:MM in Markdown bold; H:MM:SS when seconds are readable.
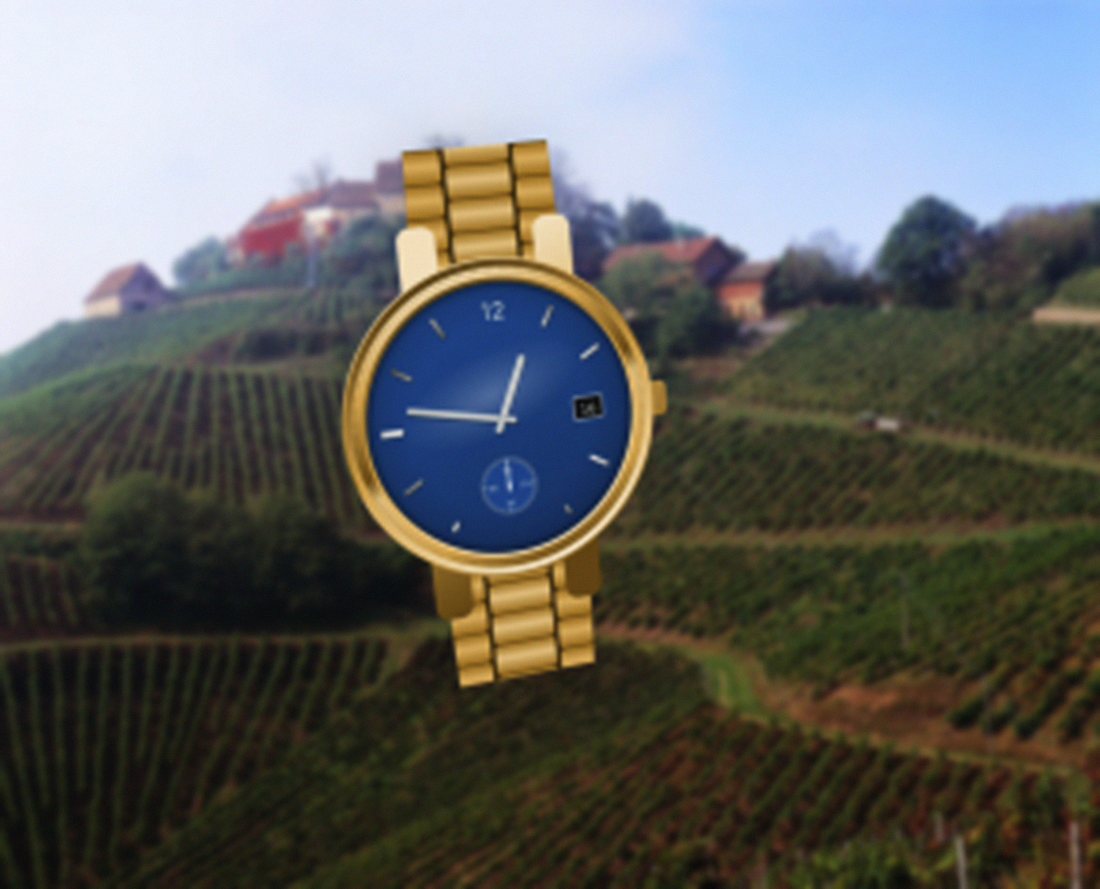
**12:47**
